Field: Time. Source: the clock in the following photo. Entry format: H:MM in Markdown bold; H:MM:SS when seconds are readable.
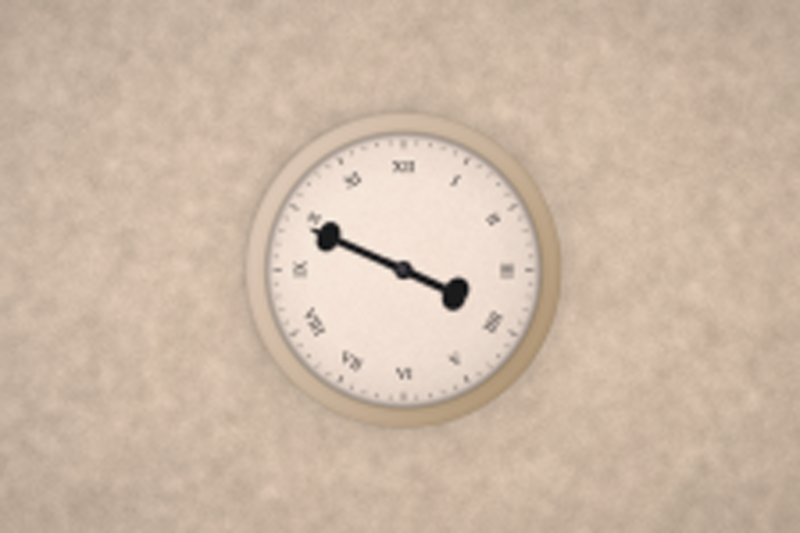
**3:49**
